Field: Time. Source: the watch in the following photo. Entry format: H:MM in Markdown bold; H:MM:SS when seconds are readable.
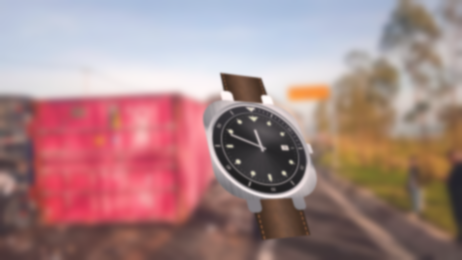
**11:49**
